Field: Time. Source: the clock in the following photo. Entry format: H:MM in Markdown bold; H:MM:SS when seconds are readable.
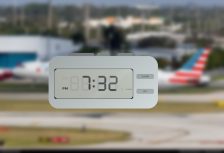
**7:32**
